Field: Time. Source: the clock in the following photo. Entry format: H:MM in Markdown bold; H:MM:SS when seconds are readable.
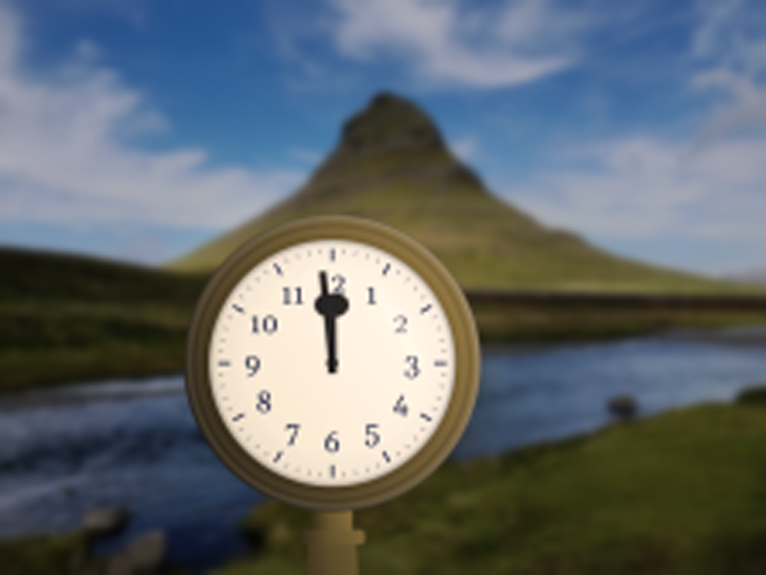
**11:59**
